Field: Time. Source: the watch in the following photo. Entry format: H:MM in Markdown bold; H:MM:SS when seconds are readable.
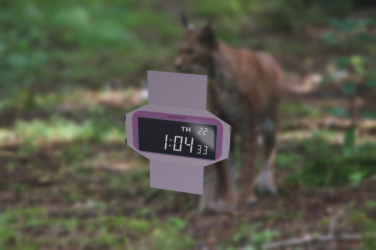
**1:04:33**
